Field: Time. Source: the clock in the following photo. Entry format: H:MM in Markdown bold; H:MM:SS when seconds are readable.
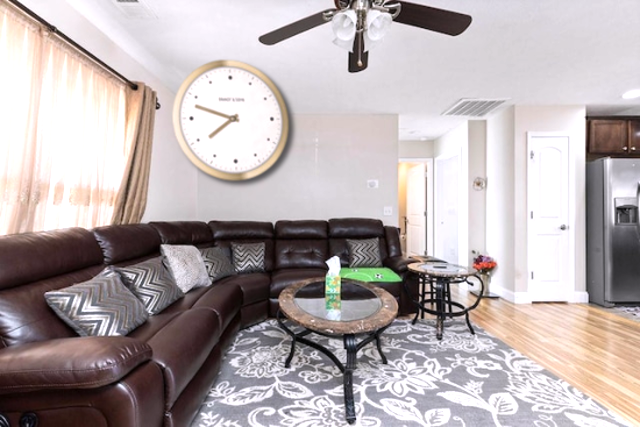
**7:48**
